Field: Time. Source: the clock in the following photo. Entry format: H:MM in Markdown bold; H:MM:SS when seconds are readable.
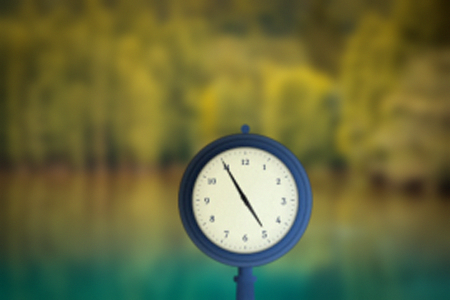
**4:55**
